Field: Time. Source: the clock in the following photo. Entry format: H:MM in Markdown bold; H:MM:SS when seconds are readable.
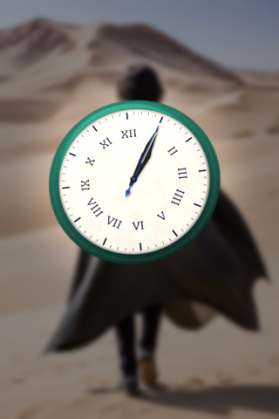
**1:05:05**
